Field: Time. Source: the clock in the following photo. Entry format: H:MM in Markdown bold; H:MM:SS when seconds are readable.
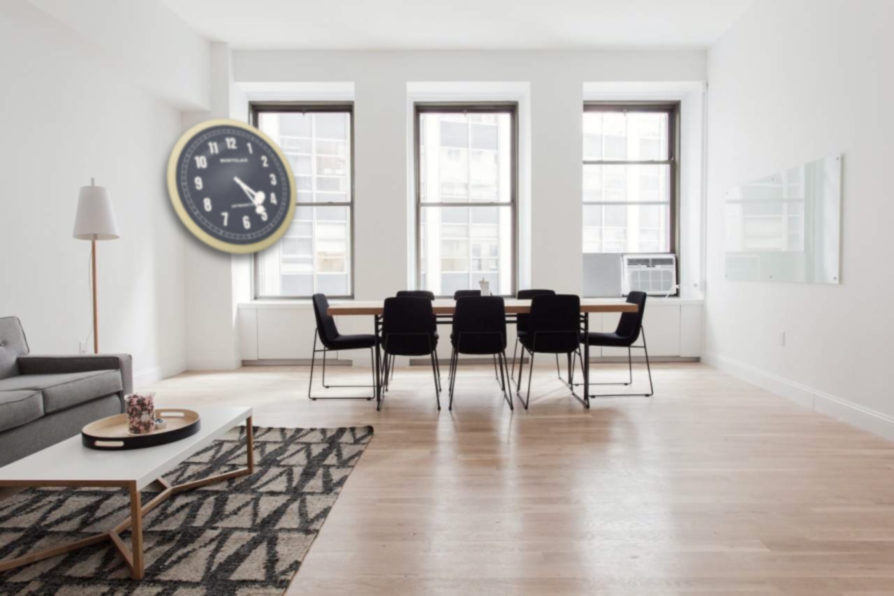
**4:25**
